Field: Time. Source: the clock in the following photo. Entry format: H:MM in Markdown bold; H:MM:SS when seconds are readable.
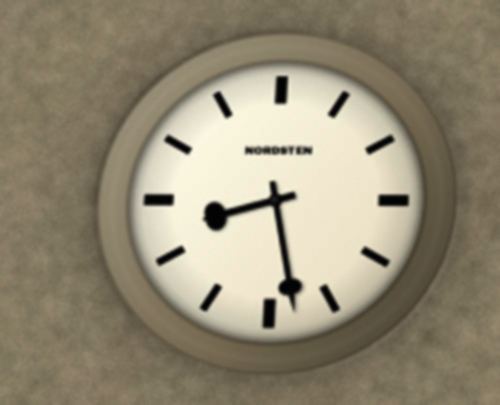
**8:28**
